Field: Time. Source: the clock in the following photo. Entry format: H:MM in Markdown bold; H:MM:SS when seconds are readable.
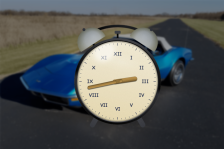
**2:43**
